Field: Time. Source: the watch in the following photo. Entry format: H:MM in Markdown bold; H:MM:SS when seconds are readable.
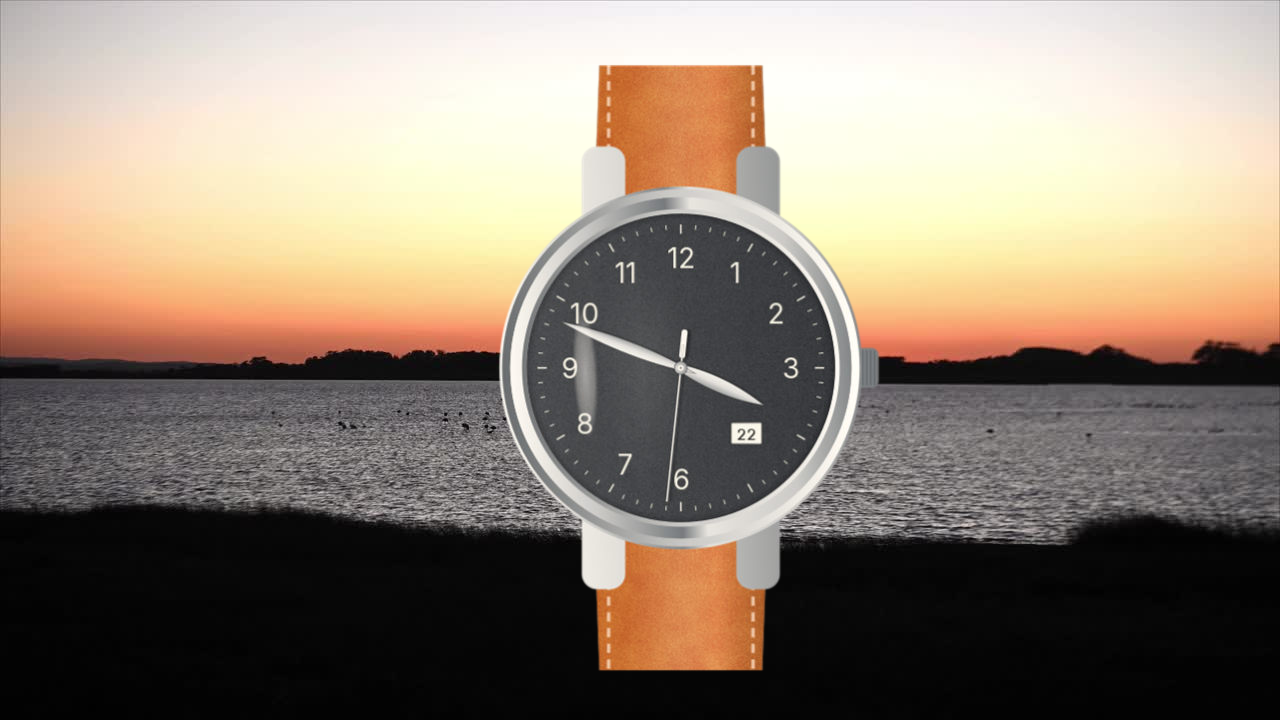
**3:48:31**
